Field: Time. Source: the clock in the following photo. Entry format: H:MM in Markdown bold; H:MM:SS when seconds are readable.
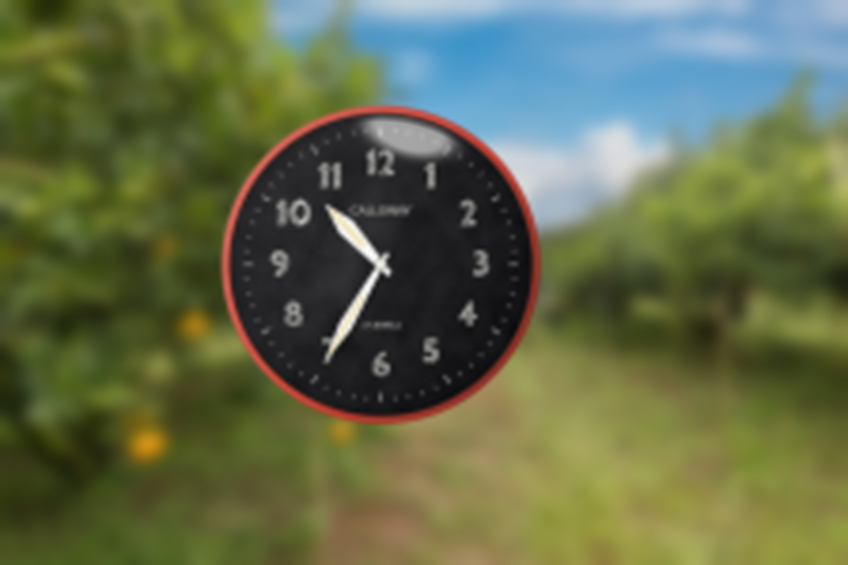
**10:35**
